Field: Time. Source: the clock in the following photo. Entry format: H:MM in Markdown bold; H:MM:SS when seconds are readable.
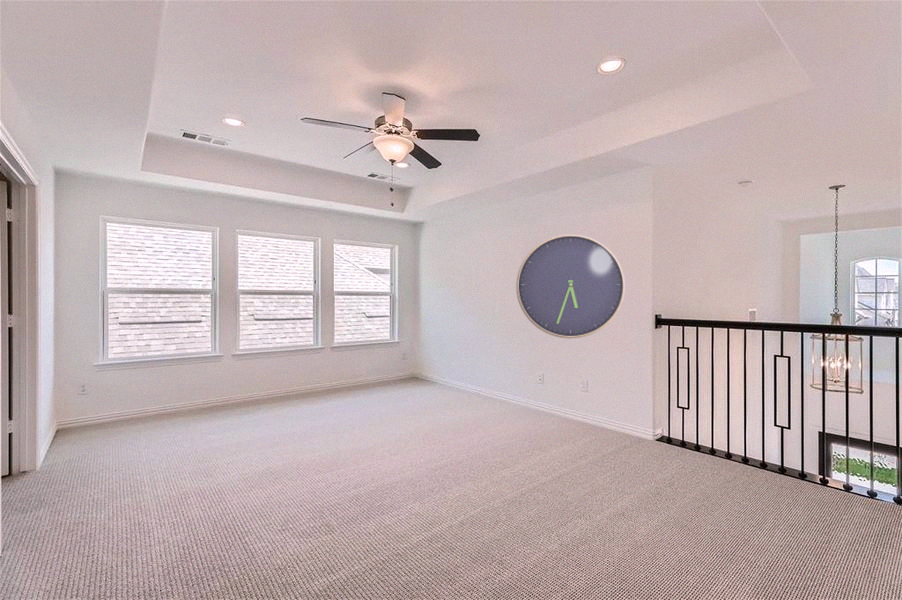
**5:33**
